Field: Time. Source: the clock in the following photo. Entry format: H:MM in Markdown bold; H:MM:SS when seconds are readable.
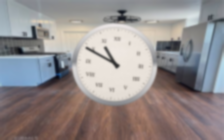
**10:49**
